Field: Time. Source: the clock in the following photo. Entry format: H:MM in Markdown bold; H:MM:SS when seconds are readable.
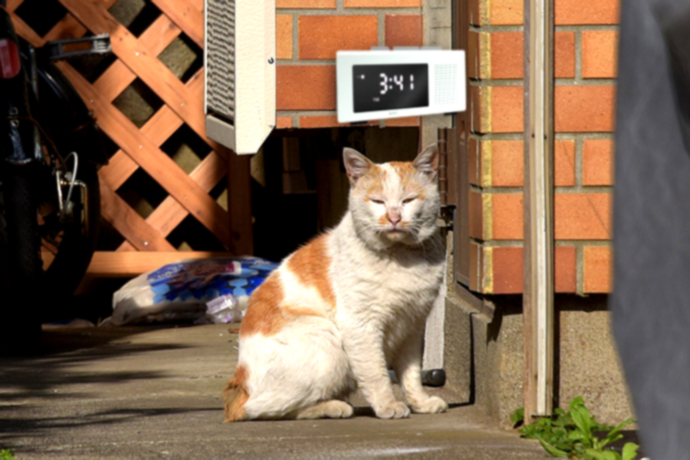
**3:41**
